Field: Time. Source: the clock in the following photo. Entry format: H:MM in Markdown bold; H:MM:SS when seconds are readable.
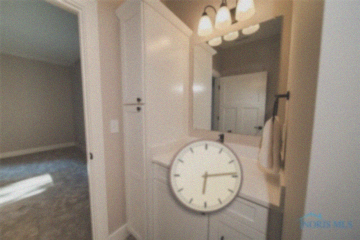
**6:14**
